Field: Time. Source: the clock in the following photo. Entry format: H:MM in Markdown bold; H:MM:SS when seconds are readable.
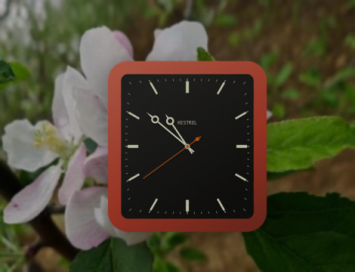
**10:51:39**
